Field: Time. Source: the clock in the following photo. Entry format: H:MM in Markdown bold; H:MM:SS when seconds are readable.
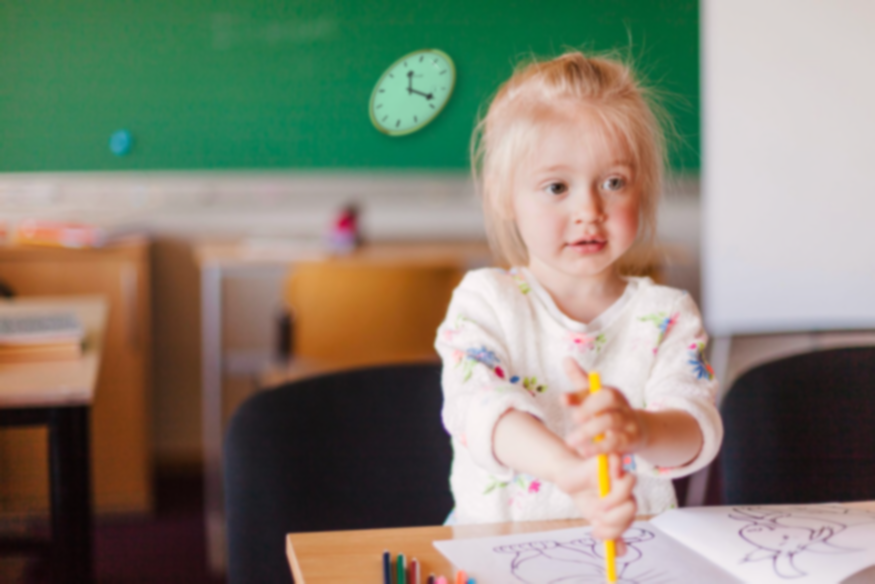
**11:18**
